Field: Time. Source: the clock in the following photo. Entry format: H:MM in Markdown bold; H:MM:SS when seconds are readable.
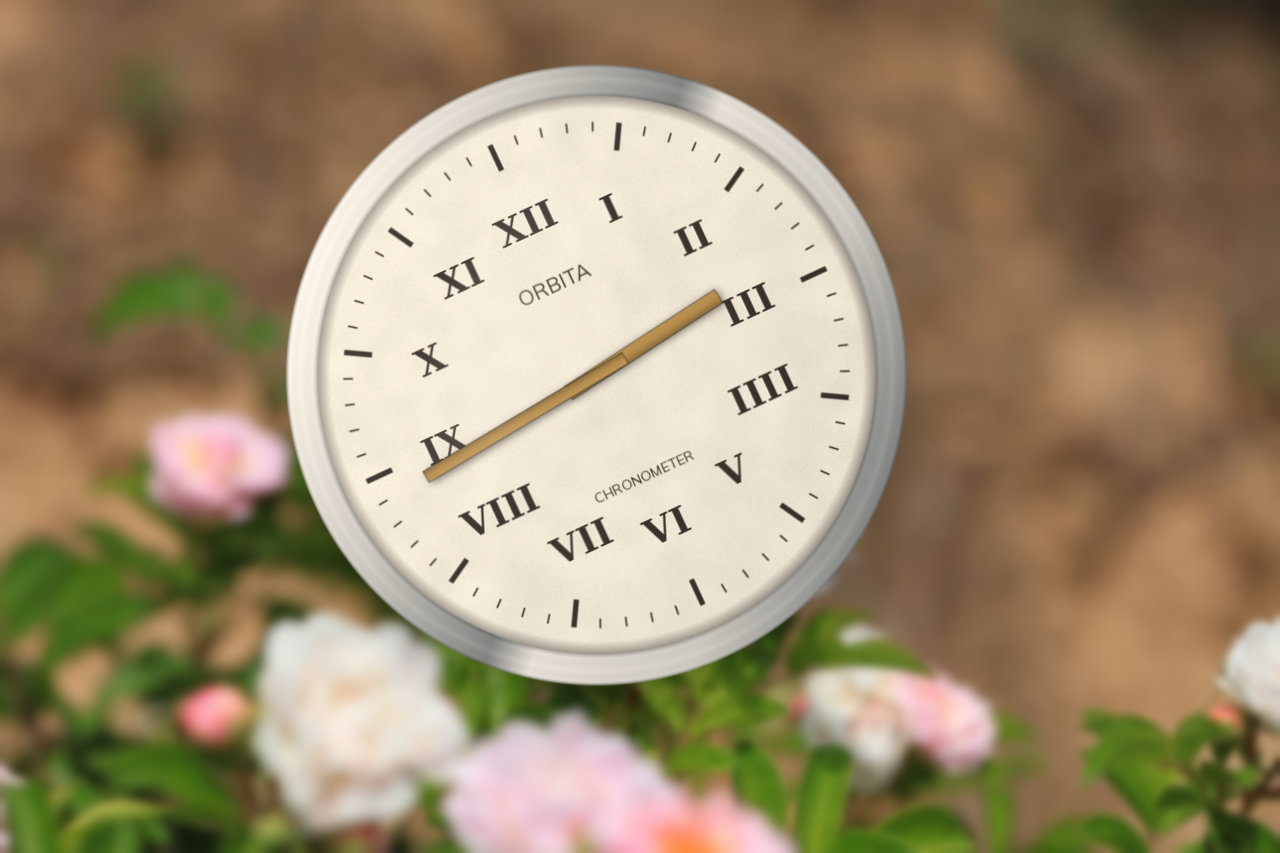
**2:44**
